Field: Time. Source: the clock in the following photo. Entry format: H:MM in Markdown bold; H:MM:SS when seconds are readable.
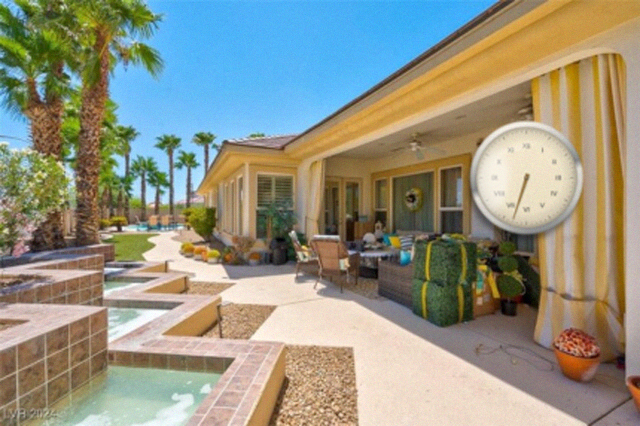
**6:33**
